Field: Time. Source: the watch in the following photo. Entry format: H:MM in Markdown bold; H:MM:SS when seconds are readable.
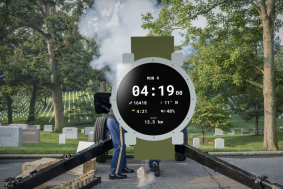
**4:19**
